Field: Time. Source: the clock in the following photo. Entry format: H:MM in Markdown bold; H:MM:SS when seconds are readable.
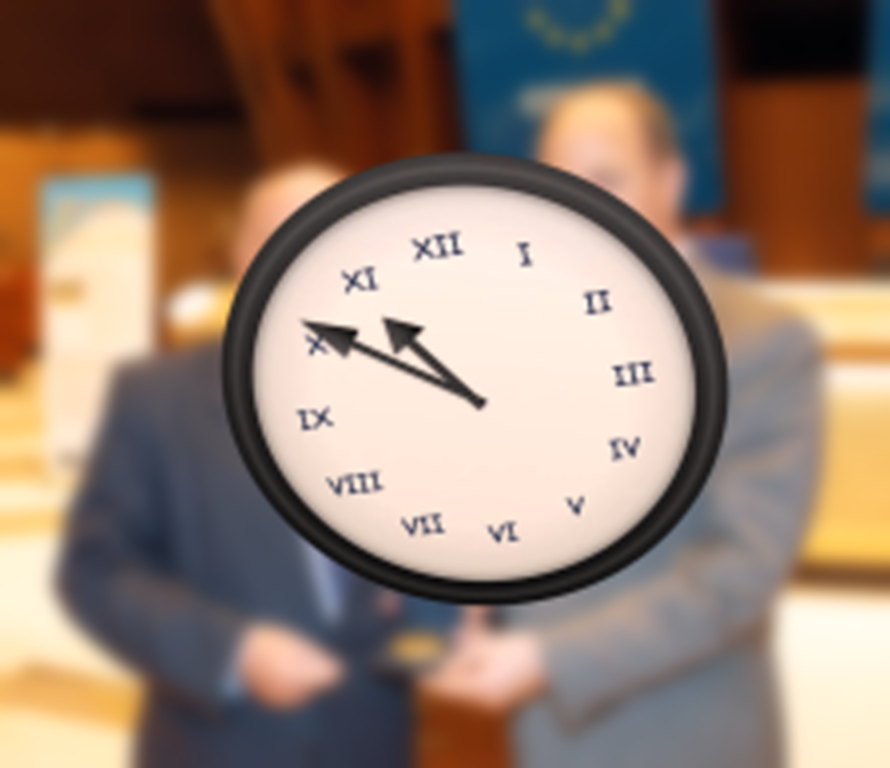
**10:51**
